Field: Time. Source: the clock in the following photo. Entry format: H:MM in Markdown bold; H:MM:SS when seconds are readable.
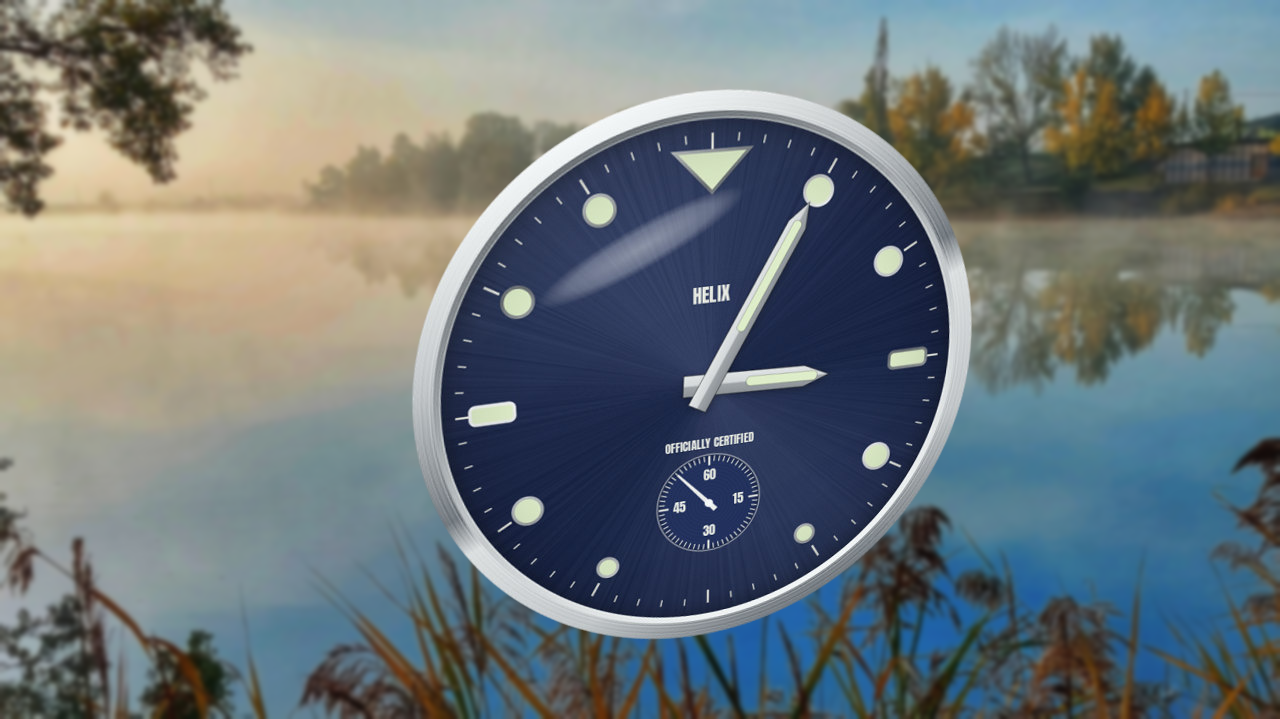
**3:04:53**
